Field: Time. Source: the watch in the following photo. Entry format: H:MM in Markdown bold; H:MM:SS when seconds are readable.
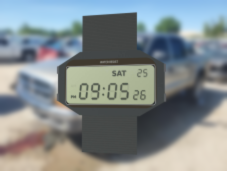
**9:05:26**
